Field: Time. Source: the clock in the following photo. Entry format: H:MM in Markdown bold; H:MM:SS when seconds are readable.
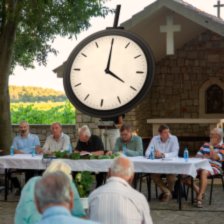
**4:00**
